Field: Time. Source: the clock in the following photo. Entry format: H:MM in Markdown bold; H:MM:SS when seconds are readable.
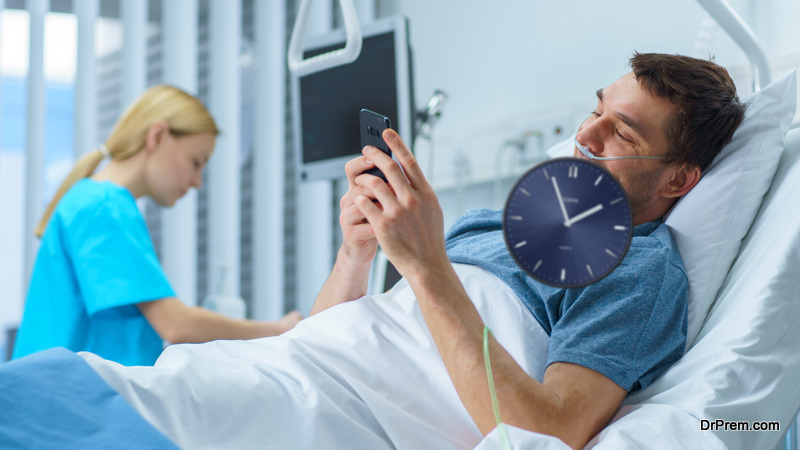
**1:56**
